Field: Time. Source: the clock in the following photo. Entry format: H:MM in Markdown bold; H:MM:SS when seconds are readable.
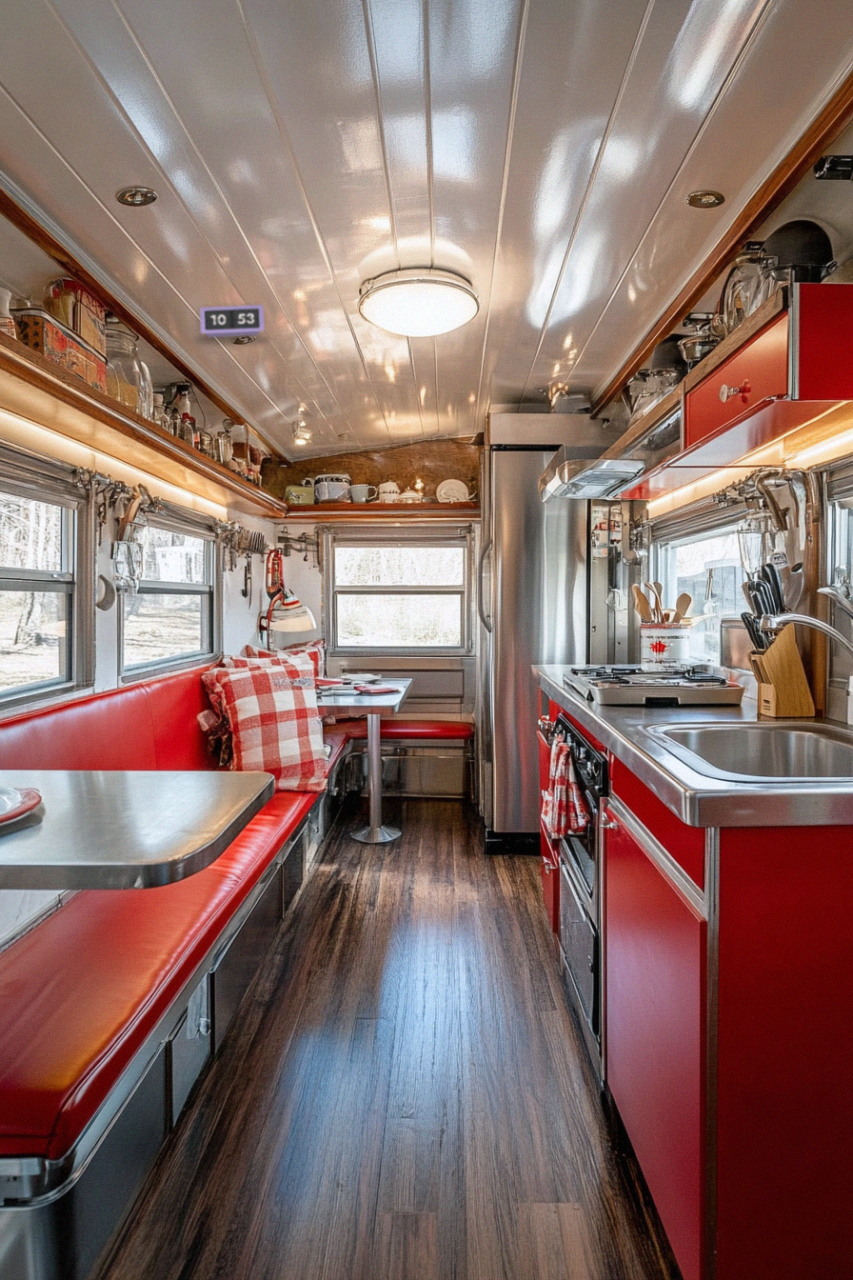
**10:53**
